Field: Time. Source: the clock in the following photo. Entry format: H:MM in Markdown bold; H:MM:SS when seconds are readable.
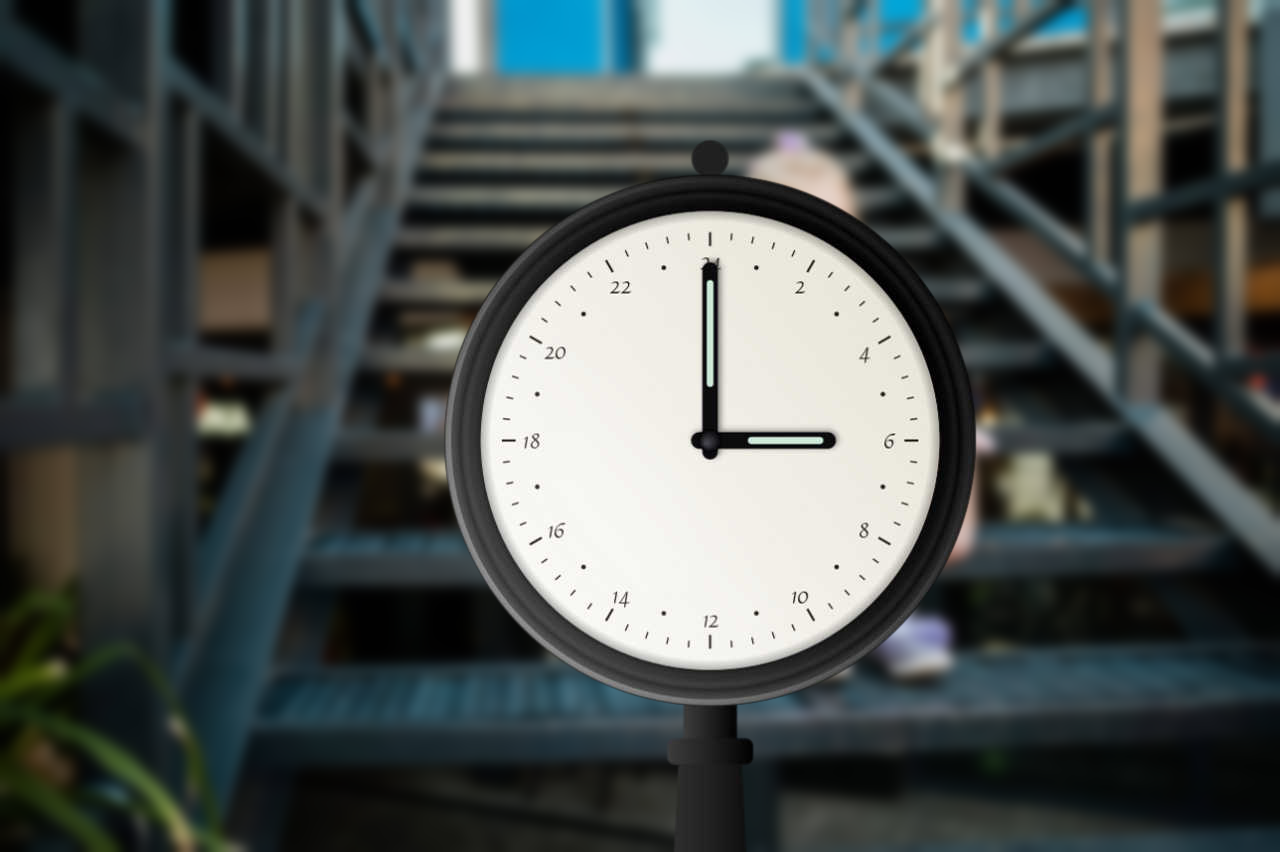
**6:00**
